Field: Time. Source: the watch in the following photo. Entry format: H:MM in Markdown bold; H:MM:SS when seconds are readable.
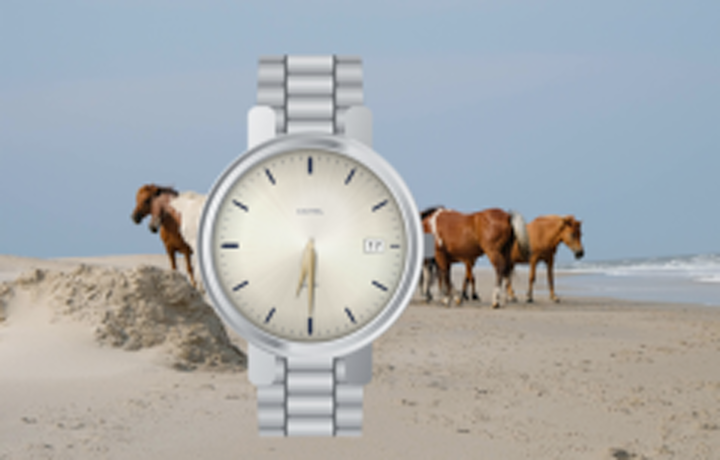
**6:30**
